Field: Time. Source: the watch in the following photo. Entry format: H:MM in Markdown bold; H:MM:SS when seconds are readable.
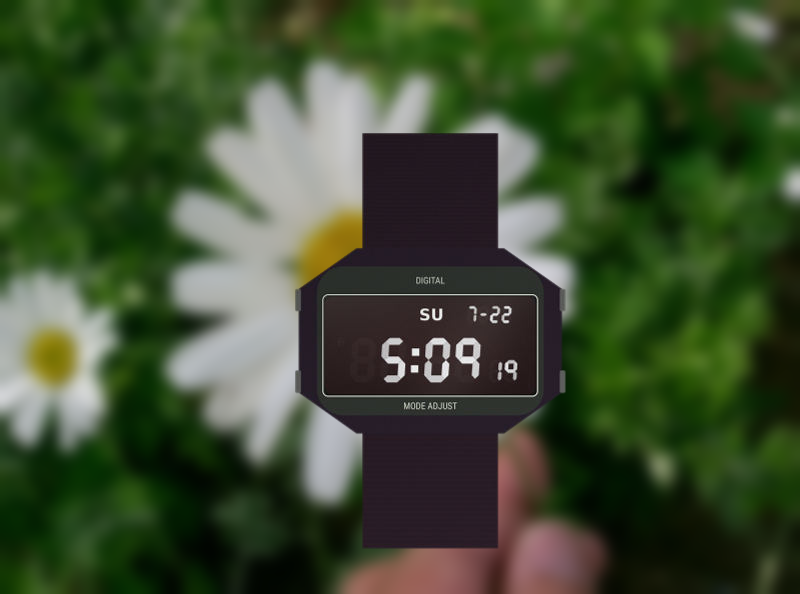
**5:09:19**
